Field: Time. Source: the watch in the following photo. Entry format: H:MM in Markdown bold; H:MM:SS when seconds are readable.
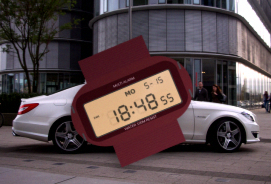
**18:48:55**
